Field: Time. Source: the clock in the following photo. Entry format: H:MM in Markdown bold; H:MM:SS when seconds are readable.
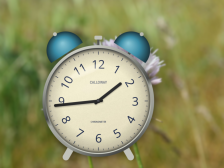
**1:44**
